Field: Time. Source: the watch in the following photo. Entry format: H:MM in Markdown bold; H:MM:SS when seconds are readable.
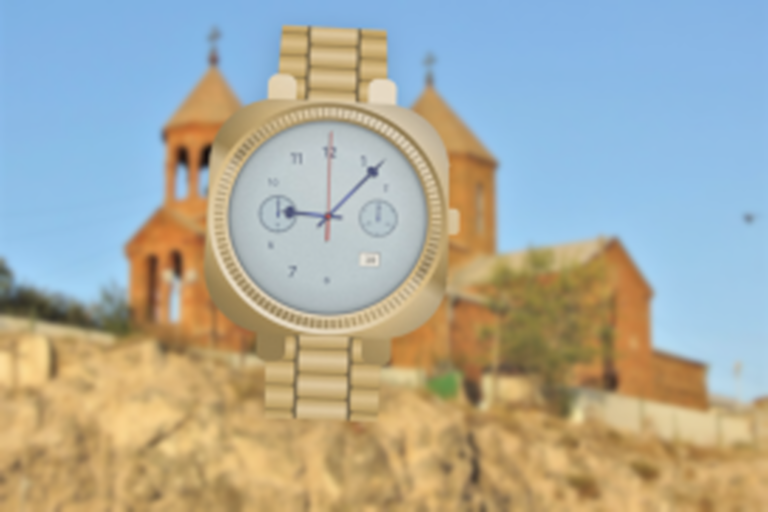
**9:07**
